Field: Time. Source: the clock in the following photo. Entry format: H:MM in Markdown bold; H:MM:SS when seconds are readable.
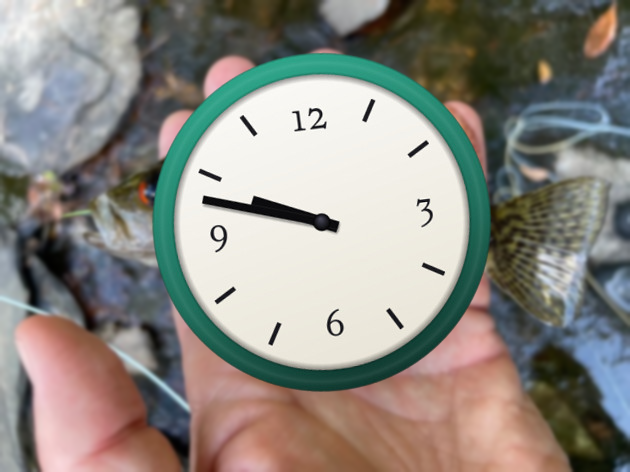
**9:48**
